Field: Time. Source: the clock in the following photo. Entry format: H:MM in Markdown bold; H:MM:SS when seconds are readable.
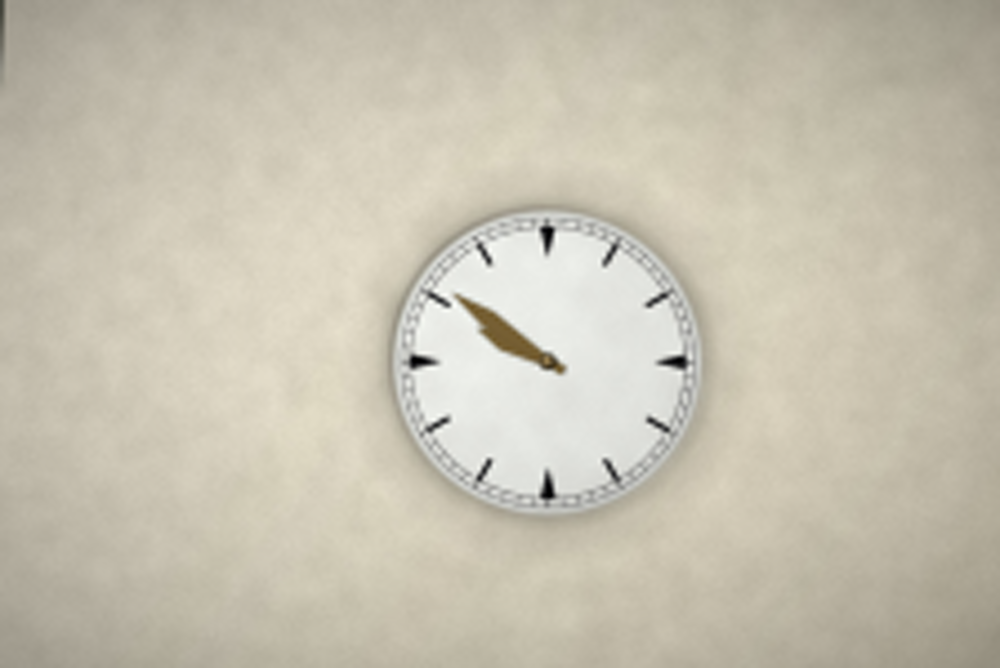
**9:51**
